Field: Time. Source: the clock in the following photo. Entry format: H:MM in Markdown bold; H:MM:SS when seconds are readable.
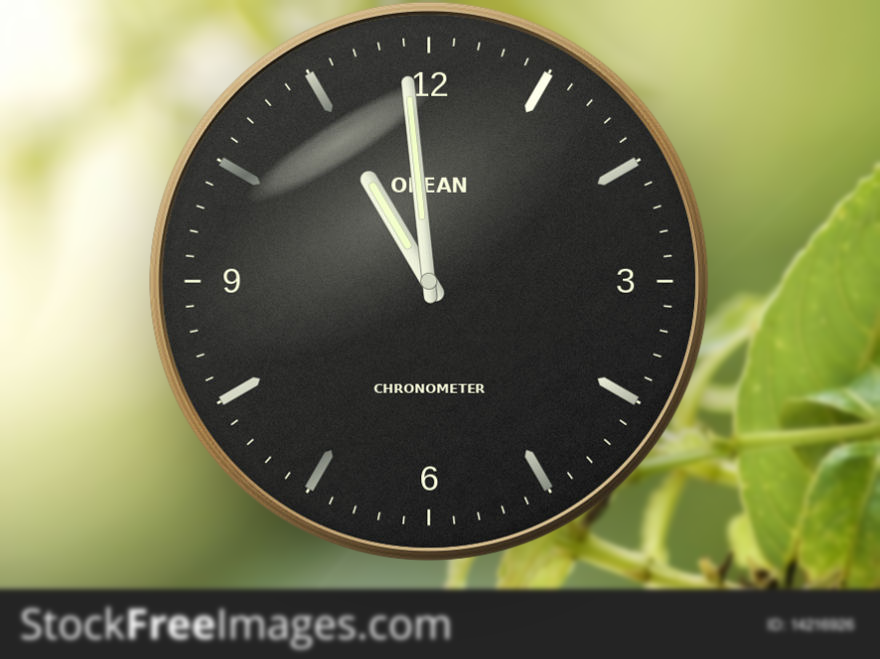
**10:59**
